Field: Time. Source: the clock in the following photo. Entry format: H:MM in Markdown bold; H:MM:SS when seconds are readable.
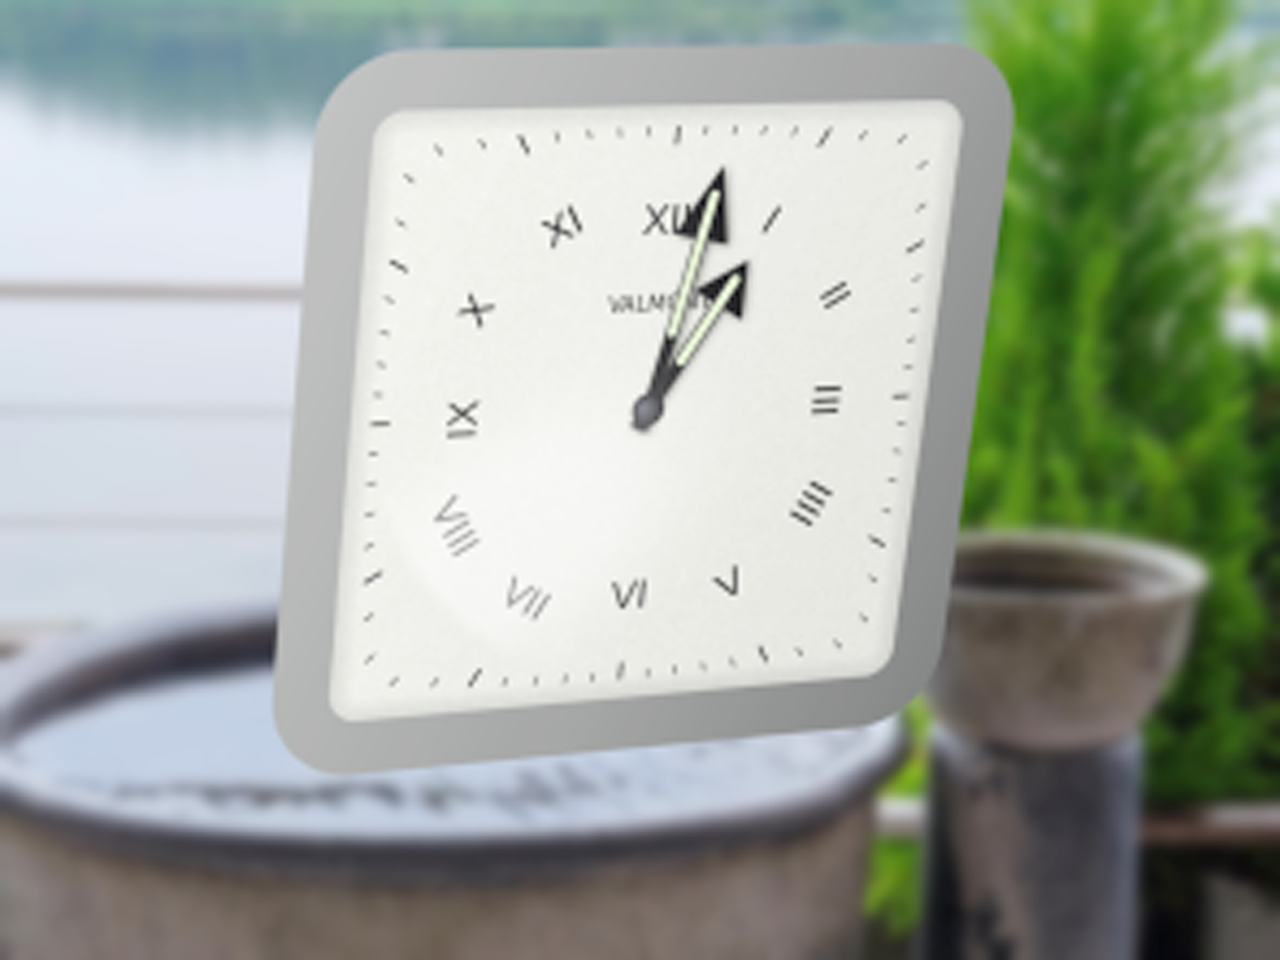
**1:02**
